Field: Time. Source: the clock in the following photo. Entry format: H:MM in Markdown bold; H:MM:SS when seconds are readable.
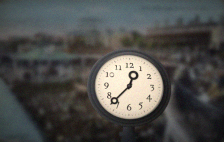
**12:37**
